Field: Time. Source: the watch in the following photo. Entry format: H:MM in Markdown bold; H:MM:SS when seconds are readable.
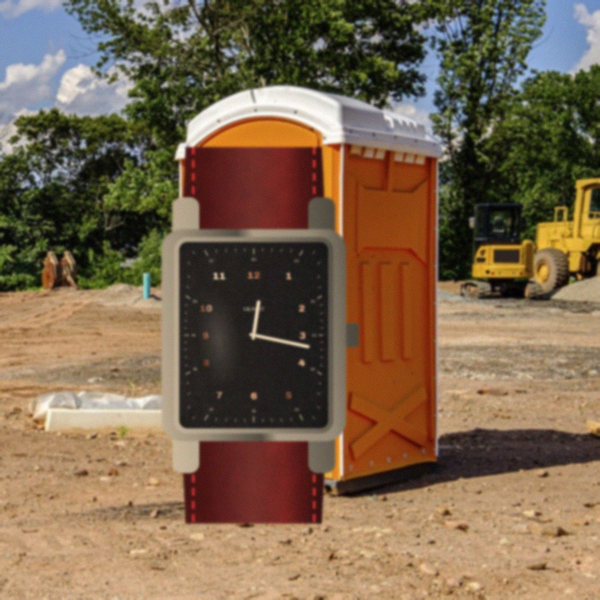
**12:17**
